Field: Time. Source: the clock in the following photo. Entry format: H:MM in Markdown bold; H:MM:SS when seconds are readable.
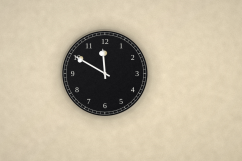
**11:50**
